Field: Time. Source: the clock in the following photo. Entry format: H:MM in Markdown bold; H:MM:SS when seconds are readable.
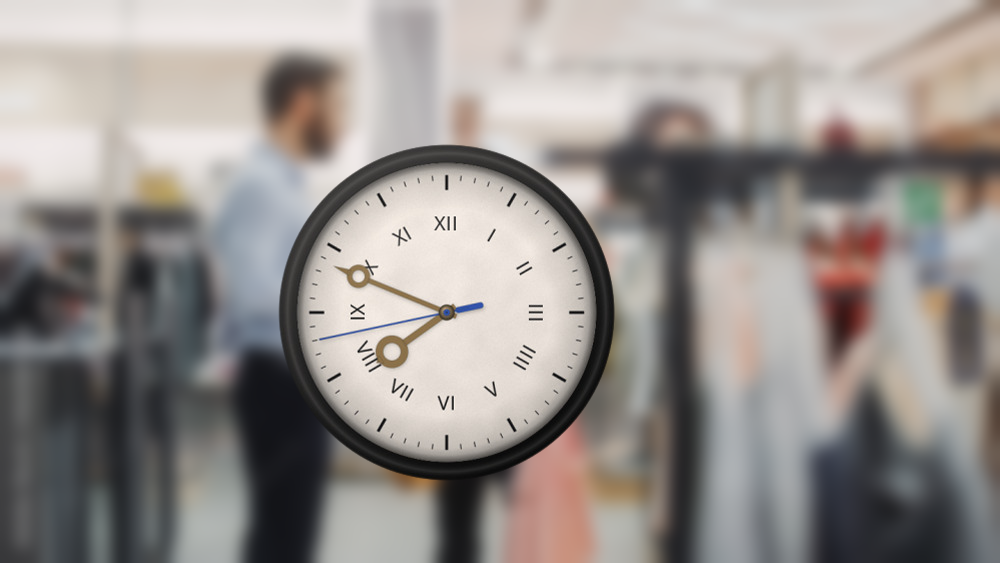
**7:48:43**
